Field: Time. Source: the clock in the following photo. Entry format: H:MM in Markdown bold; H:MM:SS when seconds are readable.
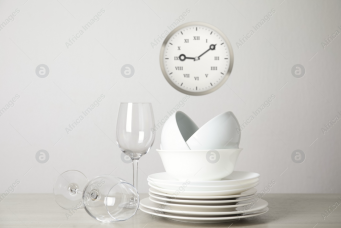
**9:09**
